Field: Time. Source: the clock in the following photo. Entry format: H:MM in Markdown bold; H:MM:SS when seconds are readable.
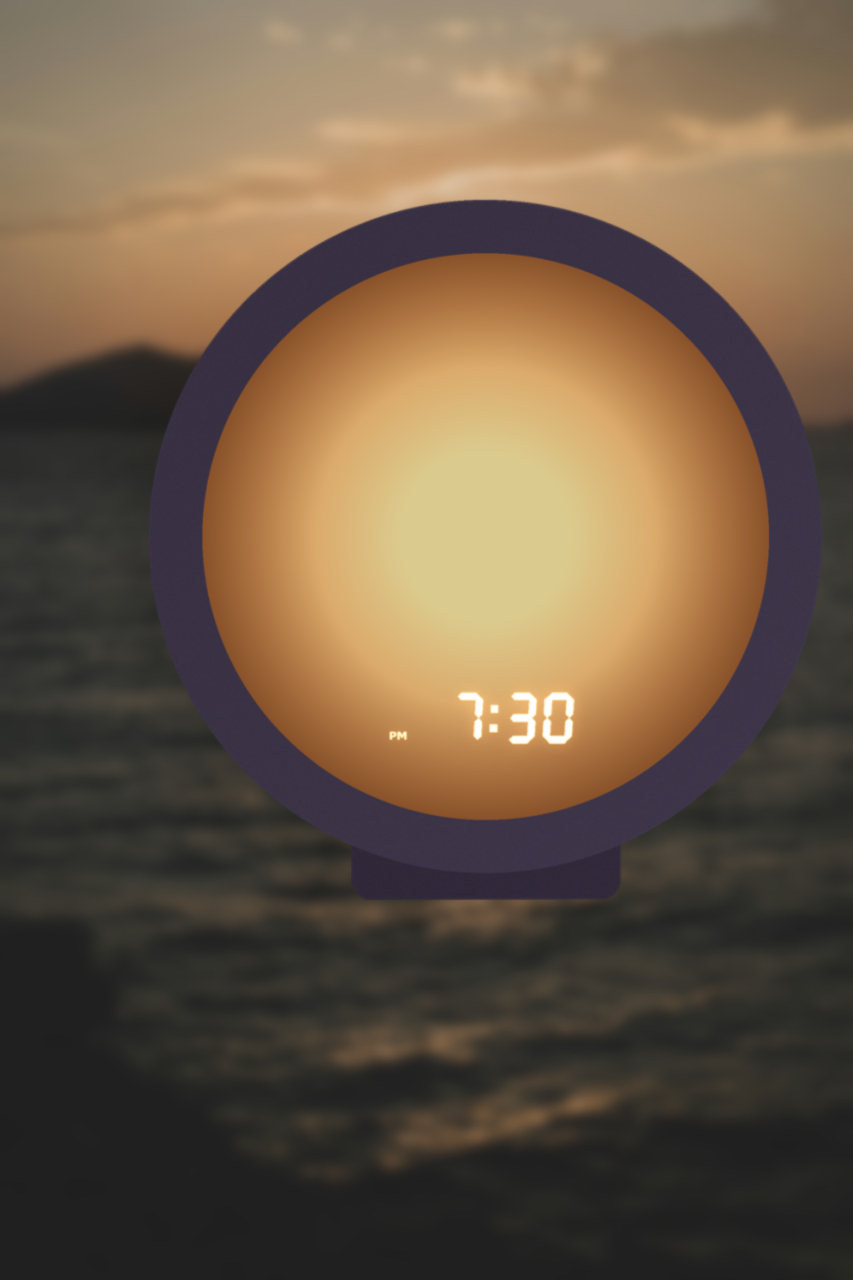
**7:30**
